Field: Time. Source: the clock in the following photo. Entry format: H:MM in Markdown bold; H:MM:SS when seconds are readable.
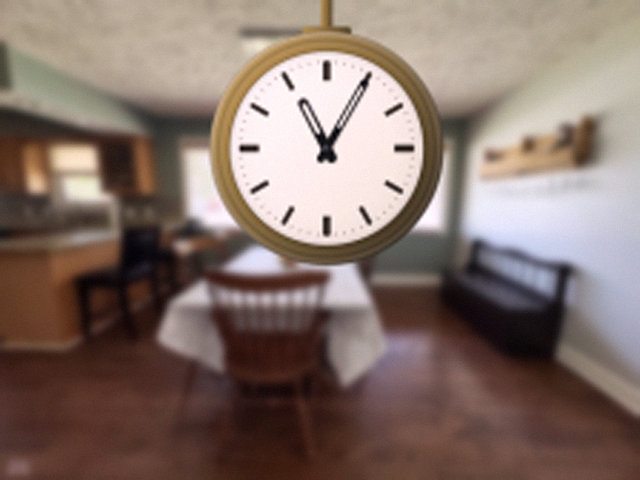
**11:05**
